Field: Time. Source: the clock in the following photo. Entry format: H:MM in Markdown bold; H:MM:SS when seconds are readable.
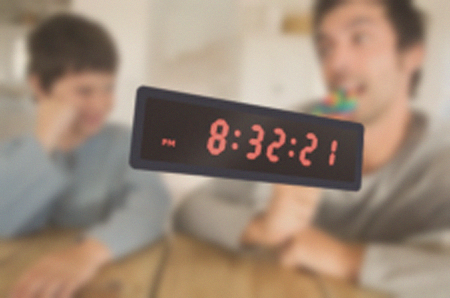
**8:32:21**
